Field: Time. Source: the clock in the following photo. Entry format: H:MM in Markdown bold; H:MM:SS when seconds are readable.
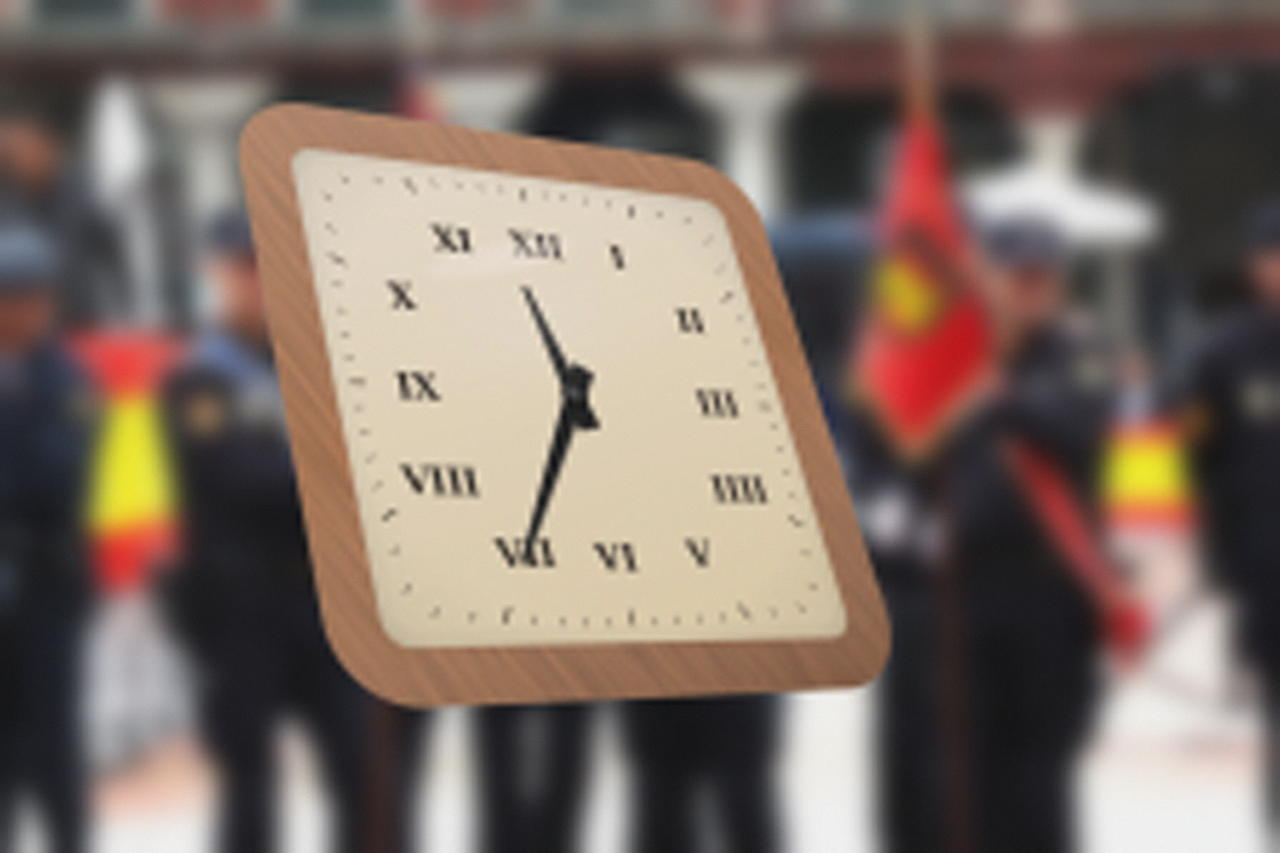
**11:35**
